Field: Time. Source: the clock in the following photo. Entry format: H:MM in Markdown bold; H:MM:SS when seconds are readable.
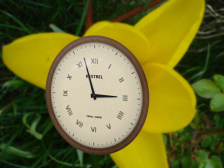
**2:57**
